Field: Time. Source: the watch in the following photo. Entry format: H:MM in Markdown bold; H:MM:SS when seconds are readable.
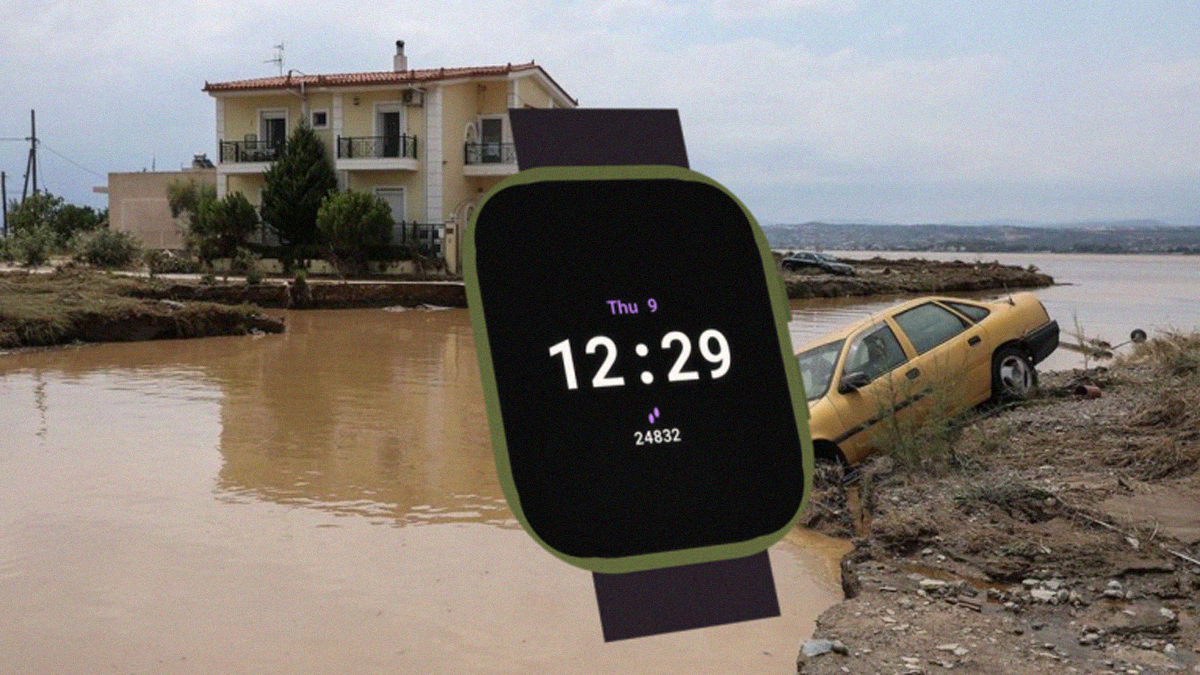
**12:29**
